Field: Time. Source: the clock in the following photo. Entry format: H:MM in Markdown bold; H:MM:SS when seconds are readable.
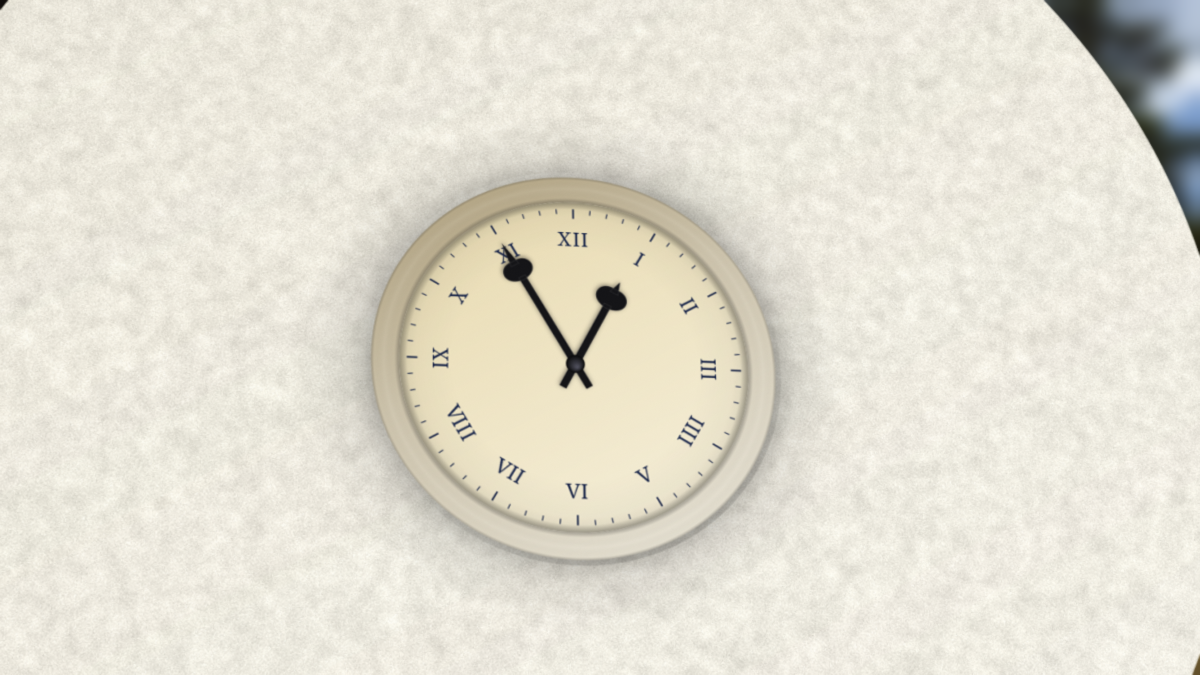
**12:55**
